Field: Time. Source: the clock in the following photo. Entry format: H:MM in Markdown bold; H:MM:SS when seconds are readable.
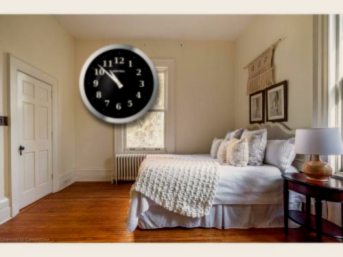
**10:52**
